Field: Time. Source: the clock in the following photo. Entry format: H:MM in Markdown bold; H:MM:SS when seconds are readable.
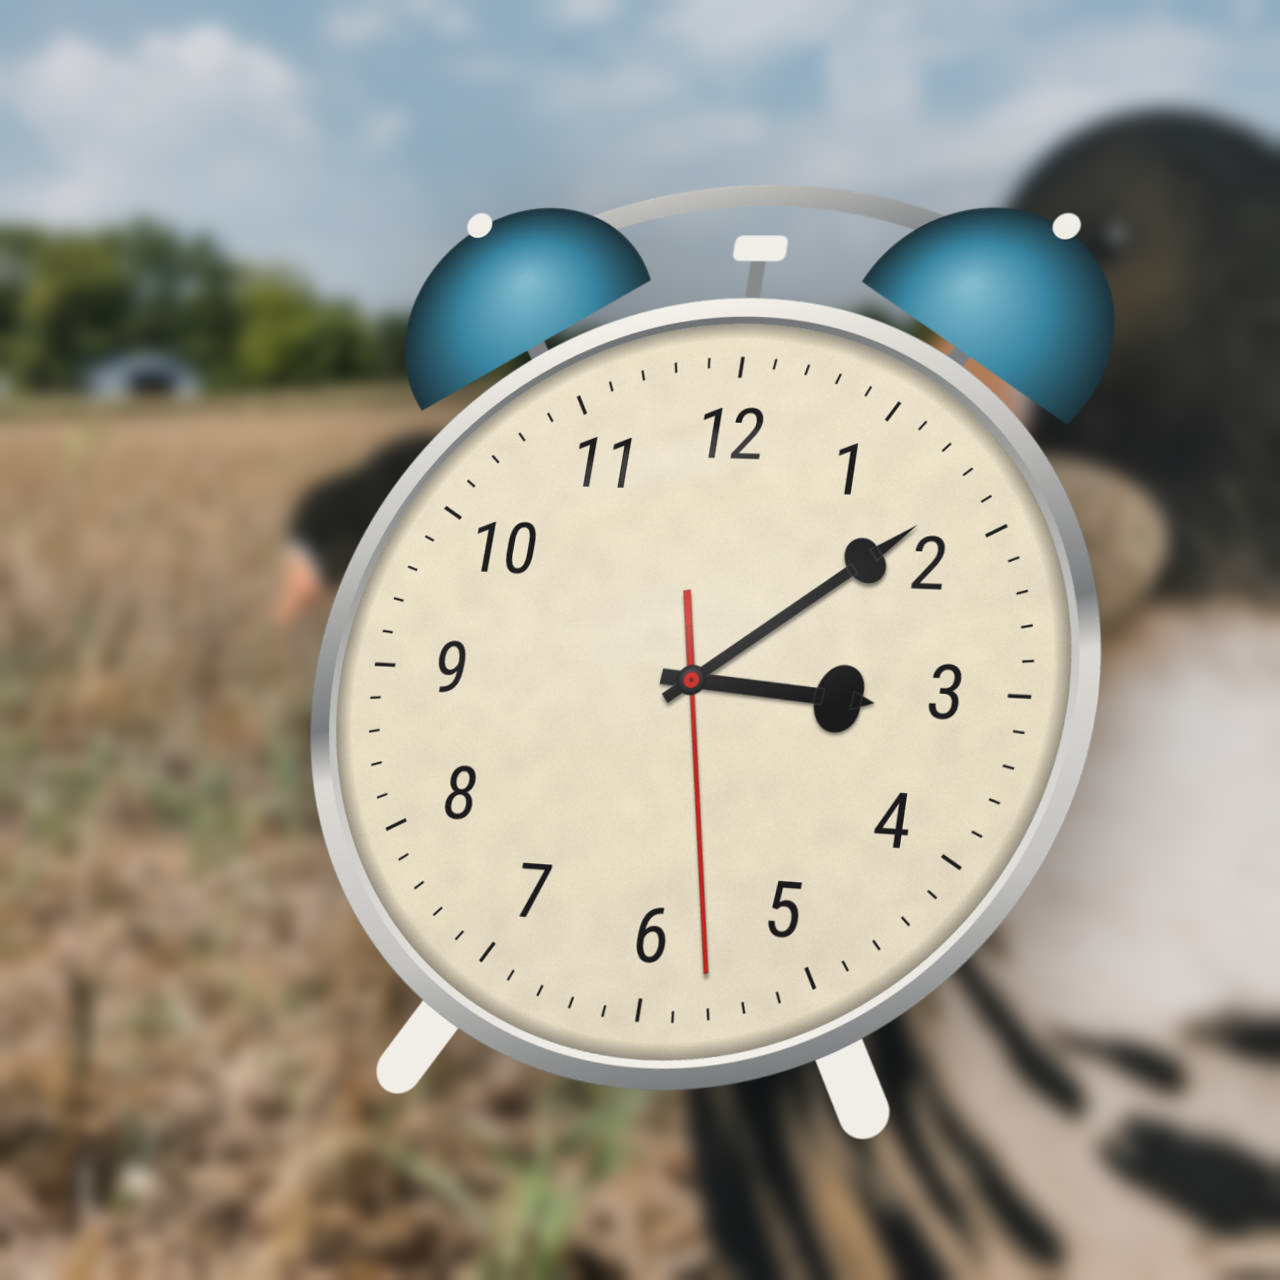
**3:08:28**
